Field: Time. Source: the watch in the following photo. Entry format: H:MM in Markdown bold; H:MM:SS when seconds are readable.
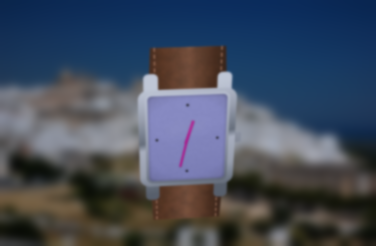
**12:32**
